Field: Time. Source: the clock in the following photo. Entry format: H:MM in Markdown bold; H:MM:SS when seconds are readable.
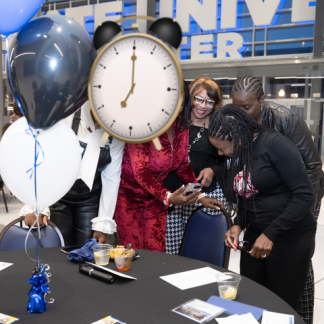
**7:00**
